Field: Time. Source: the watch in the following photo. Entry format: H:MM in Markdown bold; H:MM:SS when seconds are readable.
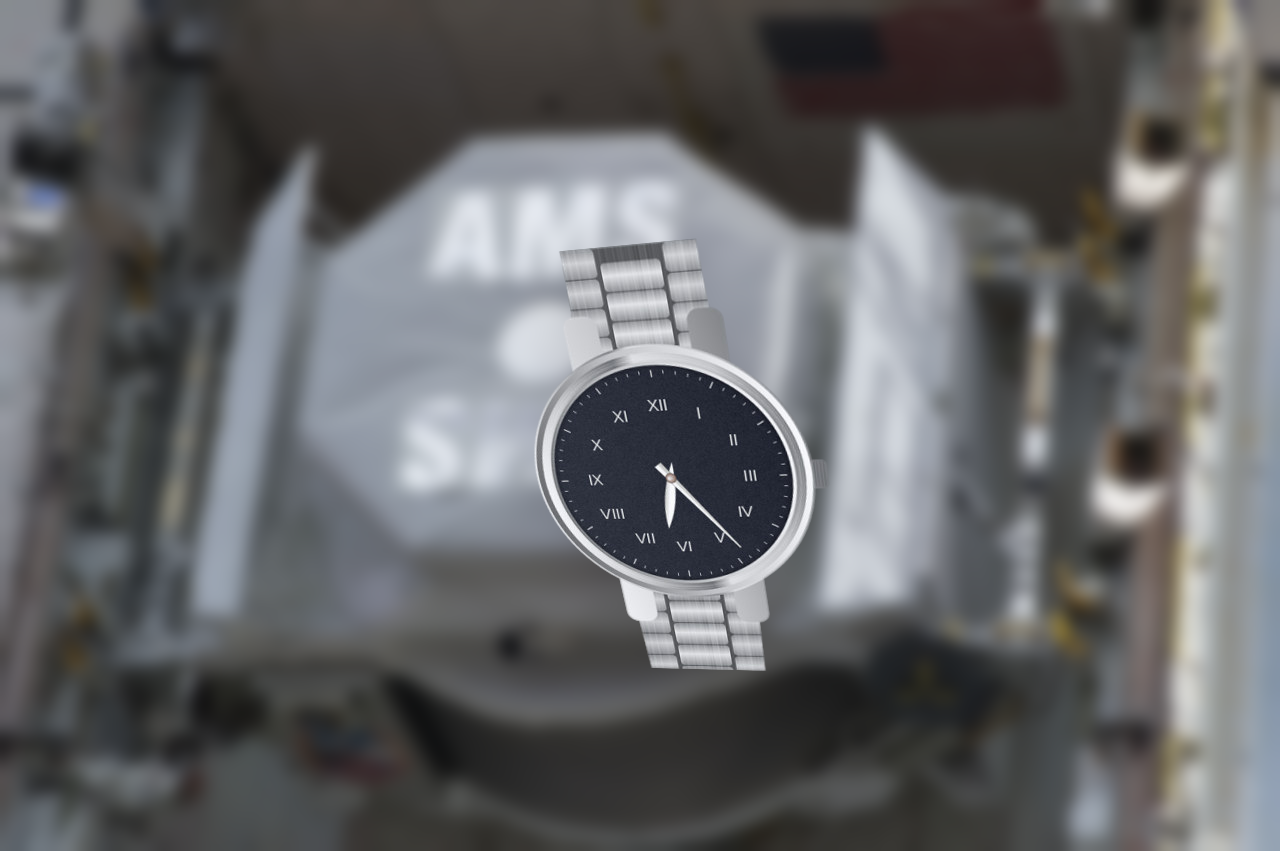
**6:24**
